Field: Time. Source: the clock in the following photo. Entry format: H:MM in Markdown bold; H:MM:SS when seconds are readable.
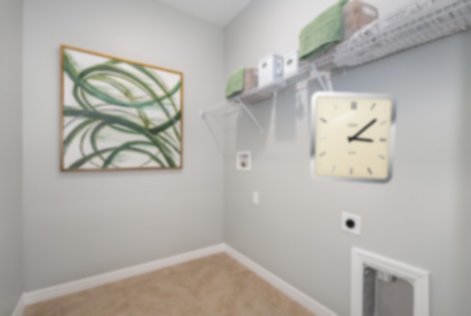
**3:08**
